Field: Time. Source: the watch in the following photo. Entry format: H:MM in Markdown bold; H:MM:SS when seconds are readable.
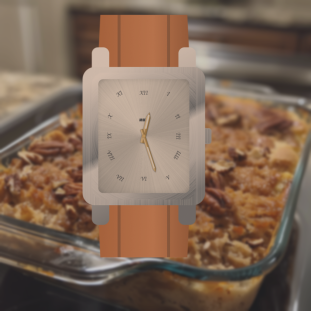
**12:27**
